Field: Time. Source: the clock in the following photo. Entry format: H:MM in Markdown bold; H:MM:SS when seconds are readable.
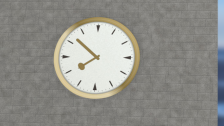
**7:52**
